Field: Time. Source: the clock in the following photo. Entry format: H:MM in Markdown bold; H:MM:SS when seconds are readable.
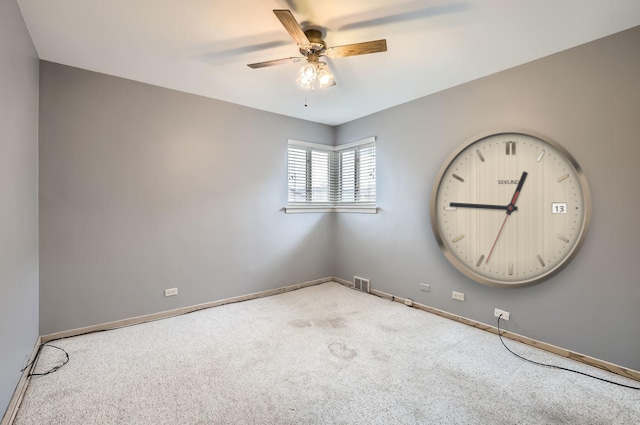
**12:45:34**
